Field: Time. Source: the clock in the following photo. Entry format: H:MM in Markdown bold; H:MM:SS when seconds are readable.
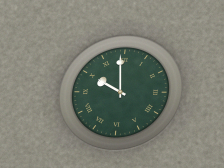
**9:59**
